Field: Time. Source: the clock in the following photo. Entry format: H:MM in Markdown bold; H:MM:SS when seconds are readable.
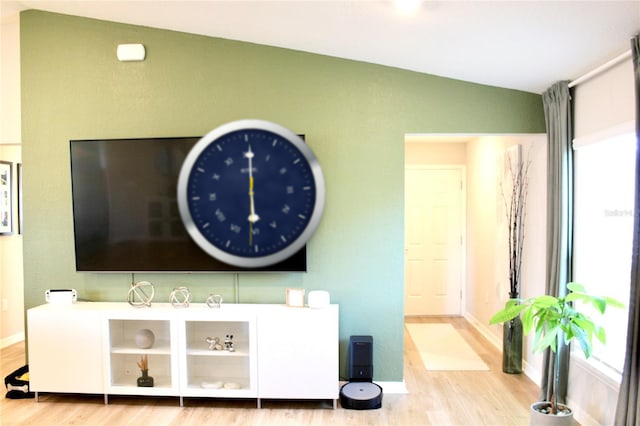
**6:00:31**
